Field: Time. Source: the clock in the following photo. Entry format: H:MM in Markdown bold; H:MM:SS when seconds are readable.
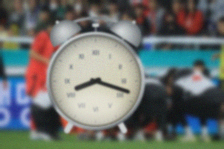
**8:18**
